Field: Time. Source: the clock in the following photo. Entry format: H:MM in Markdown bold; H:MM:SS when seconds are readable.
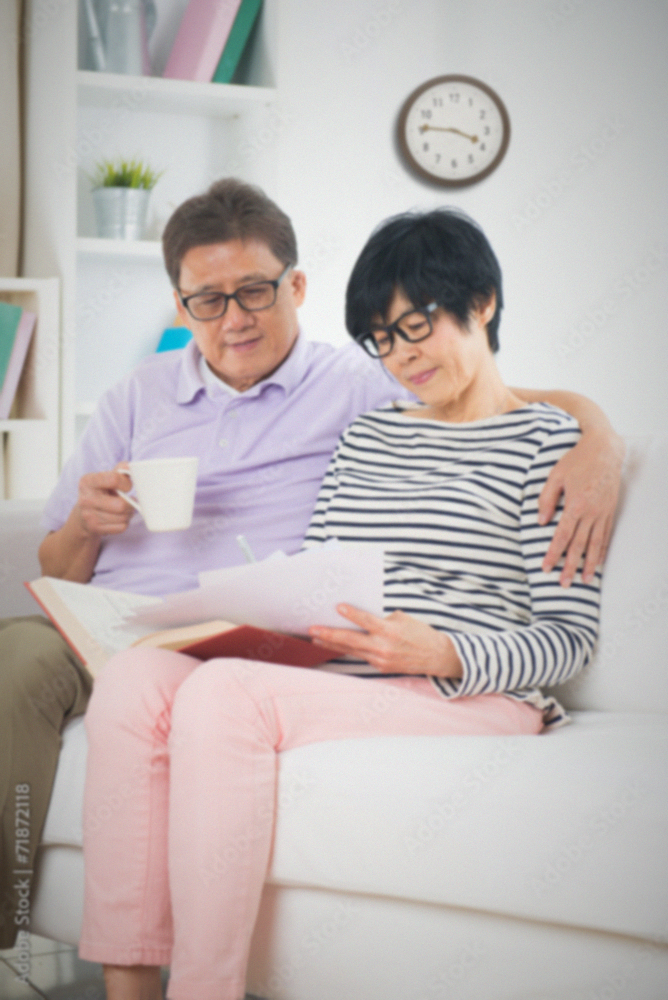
**3:46**
